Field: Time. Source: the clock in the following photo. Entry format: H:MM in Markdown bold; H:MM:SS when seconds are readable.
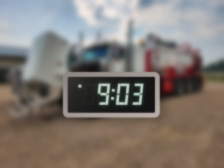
**9:03**
